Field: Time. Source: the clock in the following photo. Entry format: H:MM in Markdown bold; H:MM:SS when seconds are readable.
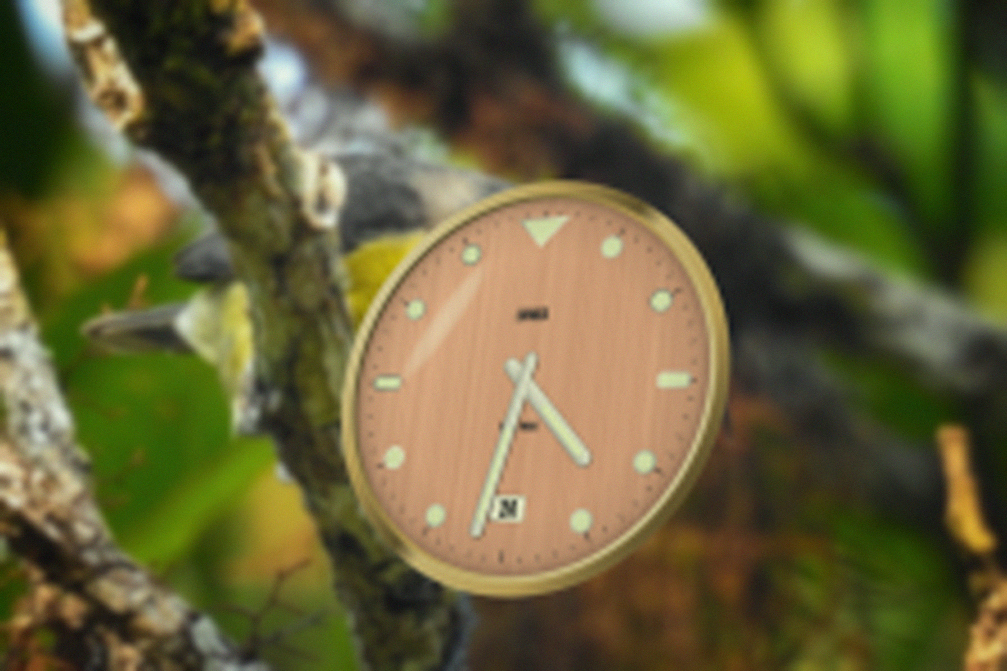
**4:32**
